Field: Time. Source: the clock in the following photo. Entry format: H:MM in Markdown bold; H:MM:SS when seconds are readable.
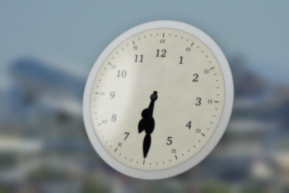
**6:30**
